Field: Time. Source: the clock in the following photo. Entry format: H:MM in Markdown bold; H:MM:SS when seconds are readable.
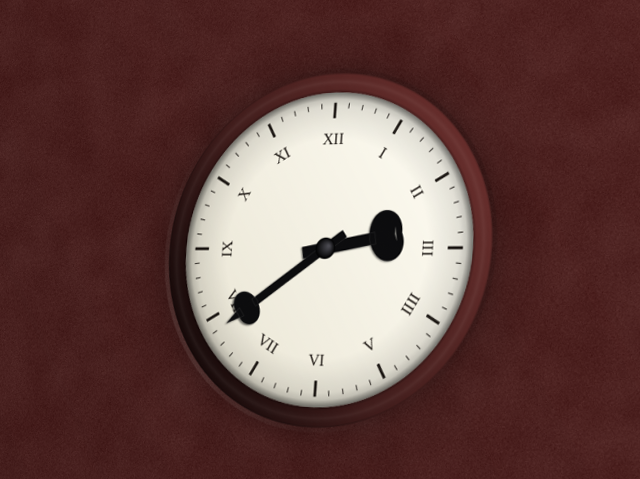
**2:39**
